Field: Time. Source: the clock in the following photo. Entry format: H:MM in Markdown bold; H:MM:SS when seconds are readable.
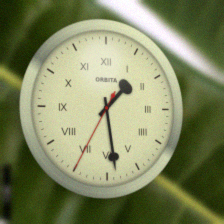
**1:28:35**
